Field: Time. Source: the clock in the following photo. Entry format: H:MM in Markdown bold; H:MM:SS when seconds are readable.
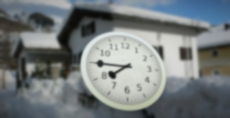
**7:45**
